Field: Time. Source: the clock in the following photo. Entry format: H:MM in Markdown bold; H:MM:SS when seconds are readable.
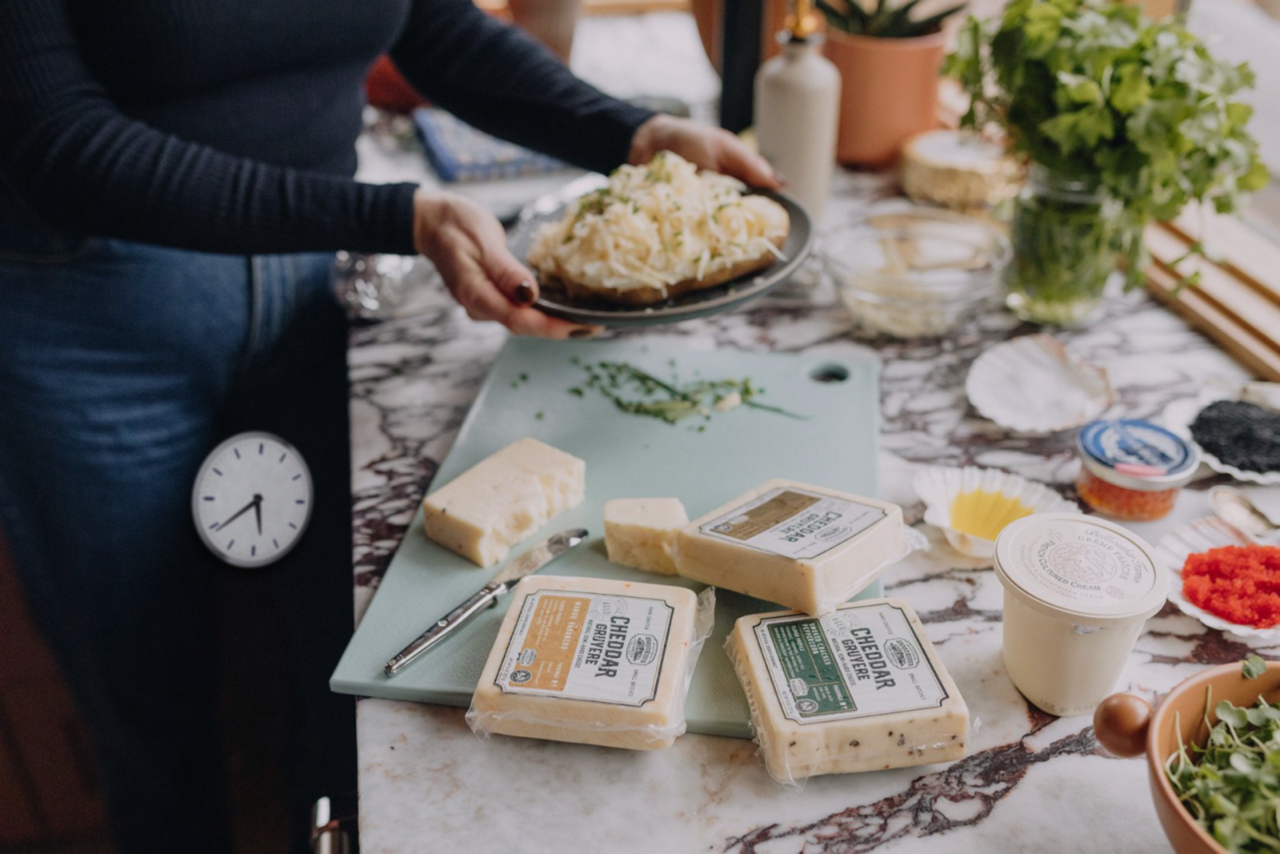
**5:39**
